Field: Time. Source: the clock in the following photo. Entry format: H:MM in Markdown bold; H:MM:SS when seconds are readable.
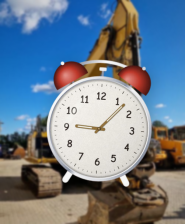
**9:07**
